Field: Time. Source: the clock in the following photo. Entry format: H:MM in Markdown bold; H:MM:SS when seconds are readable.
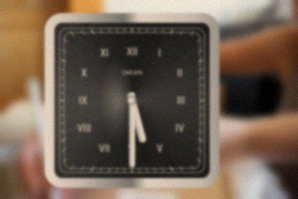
**5:30**
